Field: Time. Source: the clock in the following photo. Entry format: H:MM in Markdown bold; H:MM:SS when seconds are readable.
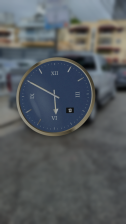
**5:50**
